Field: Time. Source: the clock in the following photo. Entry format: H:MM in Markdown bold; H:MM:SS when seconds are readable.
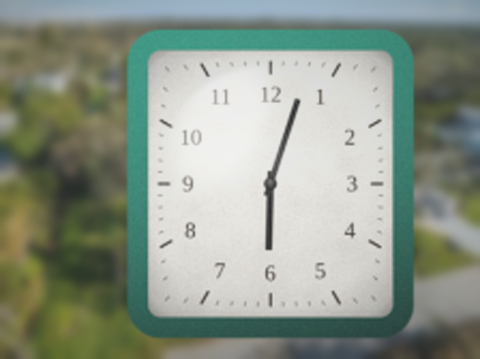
**6:03**
